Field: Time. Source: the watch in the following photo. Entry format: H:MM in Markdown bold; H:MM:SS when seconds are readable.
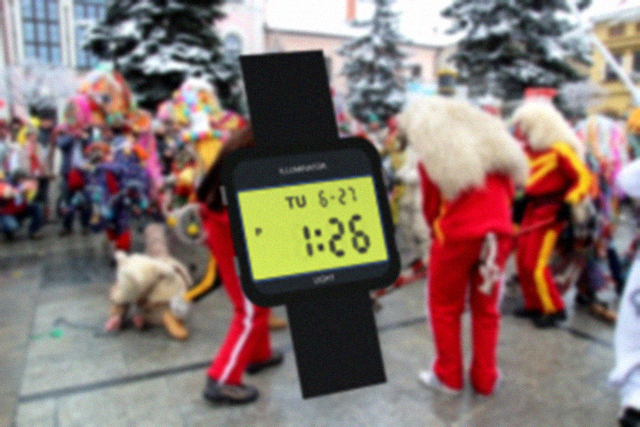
**1:26**
